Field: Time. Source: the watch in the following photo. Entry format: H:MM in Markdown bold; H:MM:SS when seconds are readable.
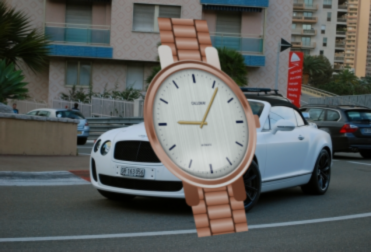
**9:06**
